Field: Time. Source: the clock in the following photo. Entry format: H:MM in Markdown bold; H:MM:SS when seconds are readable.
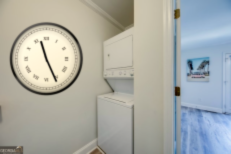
**11:26**
